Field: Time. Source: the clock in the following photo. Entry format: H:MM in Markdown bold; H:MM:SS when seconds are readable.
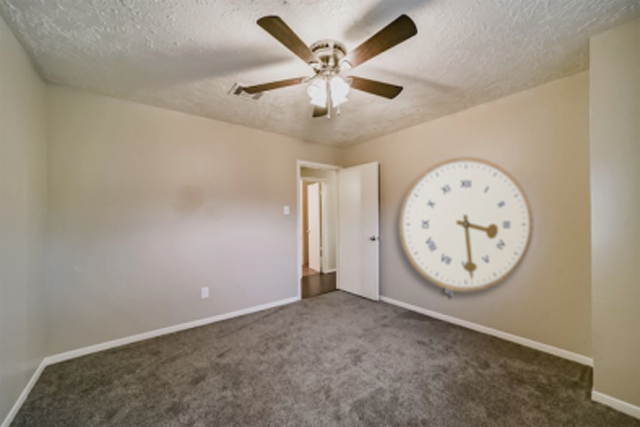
**3:29**
